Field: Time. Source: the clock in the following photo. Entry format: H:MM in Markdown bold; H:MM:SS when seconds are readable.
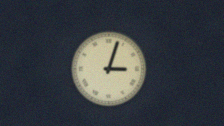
**3:03**
